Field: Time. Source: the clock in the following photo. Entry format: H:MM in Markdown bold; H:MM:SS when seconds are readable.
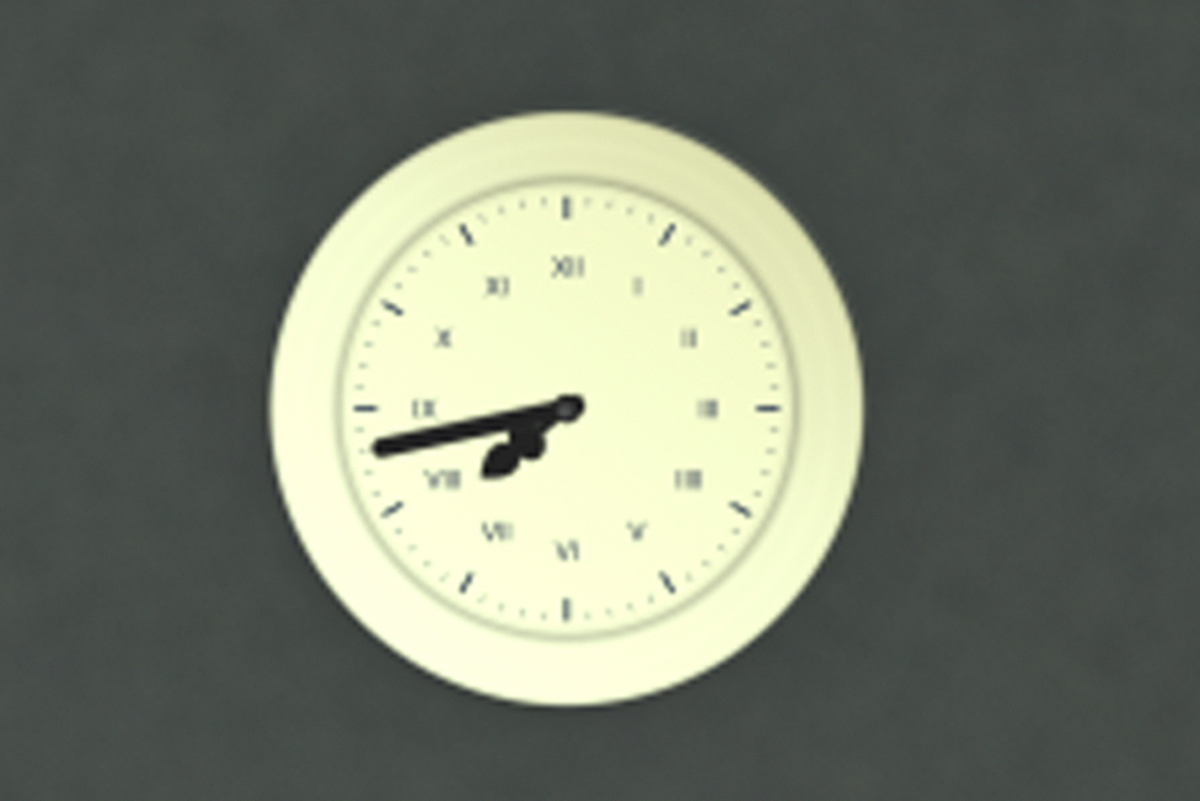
**7:43**
